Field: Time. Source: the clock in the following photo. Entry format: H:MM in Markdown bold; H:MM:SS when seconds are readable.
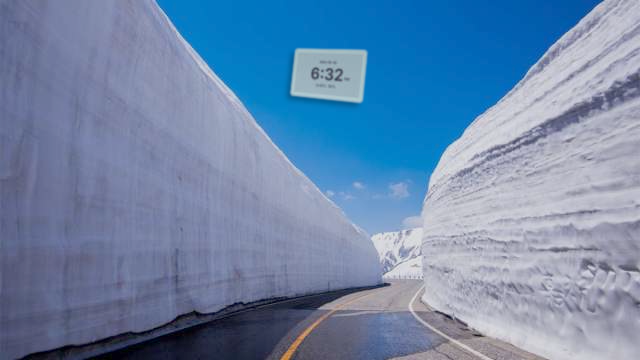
**6:32**
